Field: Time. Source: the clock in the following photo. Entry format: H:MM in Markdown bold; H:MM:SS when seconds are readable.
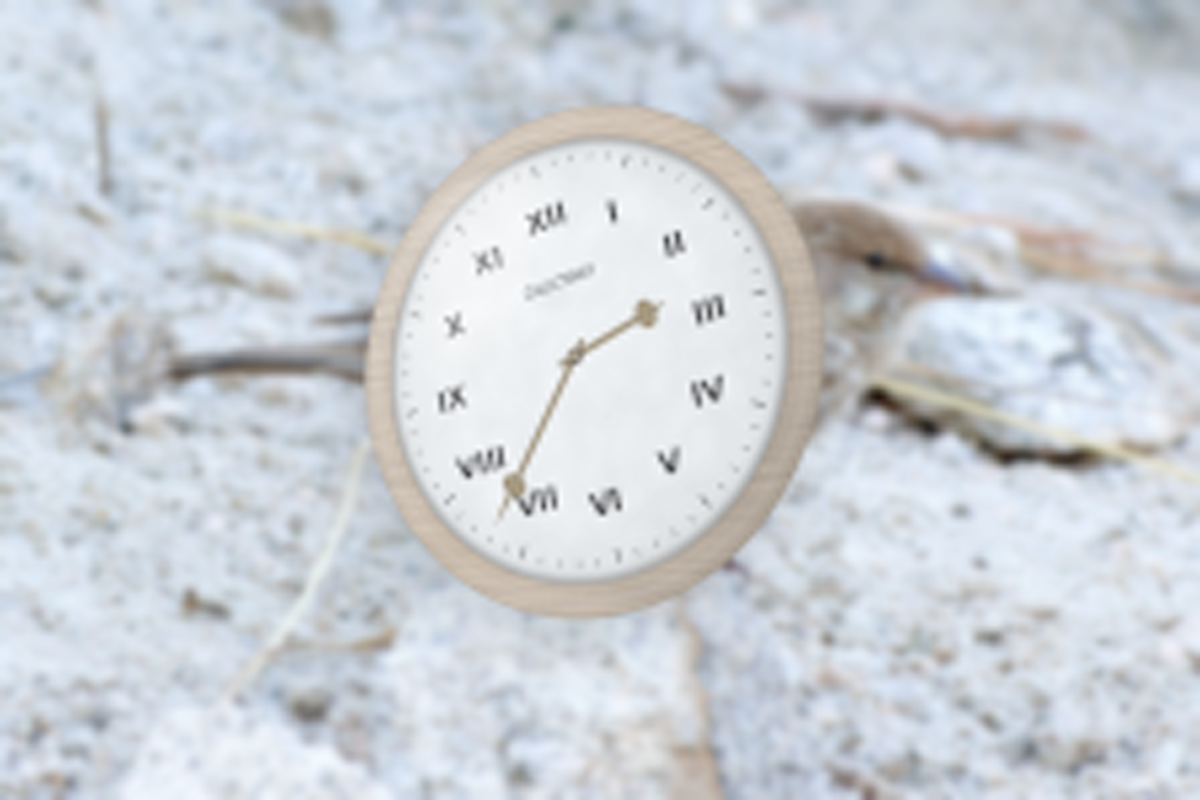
**2:37**
